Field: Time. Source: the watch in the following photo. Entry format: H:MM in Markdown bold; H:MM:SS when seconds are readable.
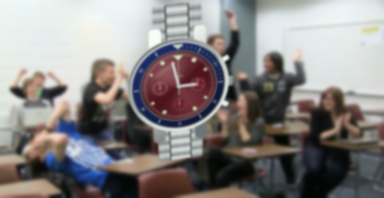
**2:58**
